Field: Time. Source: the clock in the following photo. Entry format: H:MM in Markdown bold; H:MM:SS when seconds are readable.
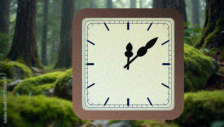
**12:08**
